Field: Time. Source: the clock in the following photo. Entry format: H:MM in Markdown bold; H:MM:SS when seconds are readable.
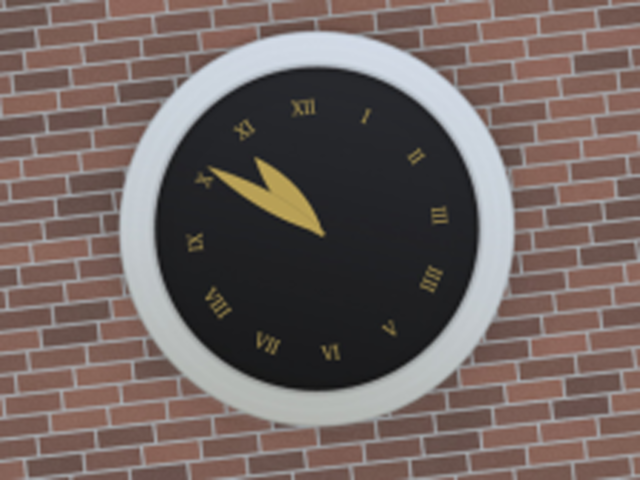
**10:51**
